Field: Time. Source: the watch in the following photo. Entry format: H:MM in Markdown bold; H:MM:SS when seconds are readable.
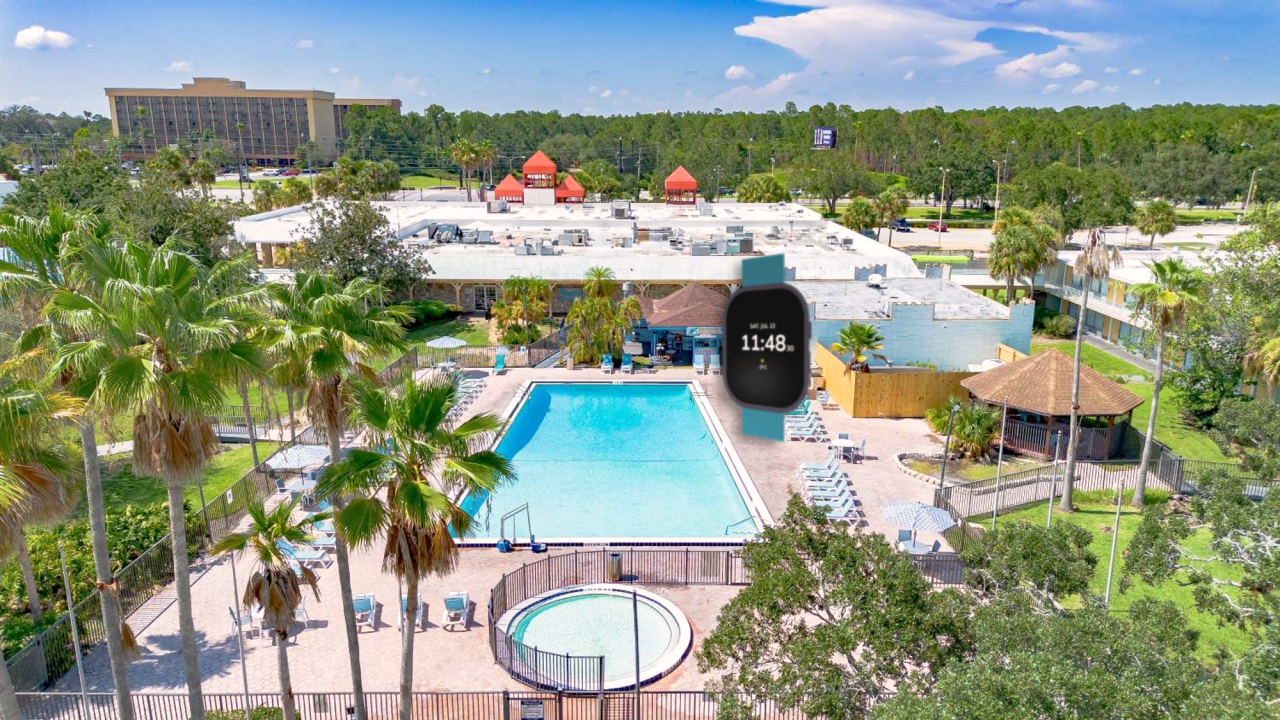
**11:48**
